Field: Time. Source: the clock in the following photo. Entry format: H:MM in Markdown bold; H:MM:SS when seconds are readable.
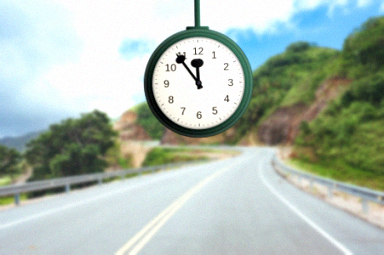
**11:54**
